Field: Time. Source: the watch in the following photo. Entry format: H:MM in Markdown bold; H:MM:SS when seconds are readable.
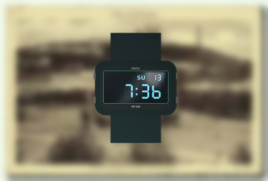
**7:36**
